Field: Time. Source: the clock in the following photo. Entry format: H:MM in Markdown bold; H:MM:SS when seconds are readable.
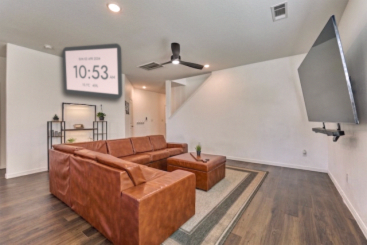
**10:53**
